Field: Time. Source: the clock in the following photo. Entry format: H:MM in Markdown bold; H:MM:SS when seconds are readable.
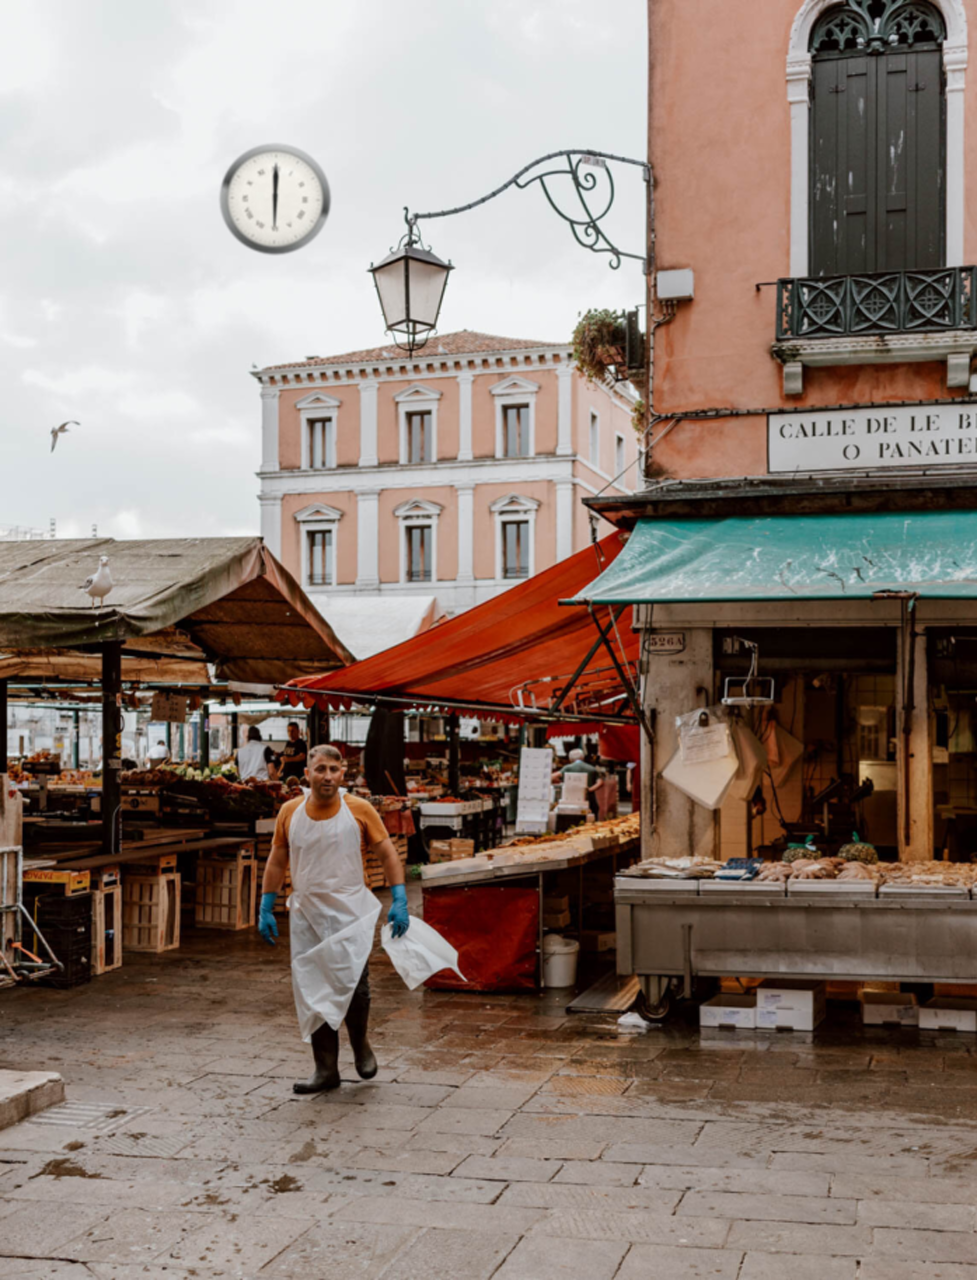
**6:00**
